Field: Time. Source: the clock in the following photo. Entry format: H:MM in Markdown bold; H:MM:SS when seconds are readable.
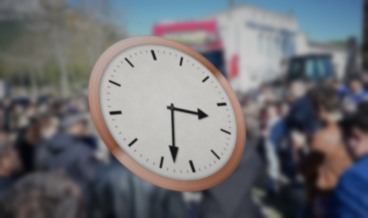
**3:33**
